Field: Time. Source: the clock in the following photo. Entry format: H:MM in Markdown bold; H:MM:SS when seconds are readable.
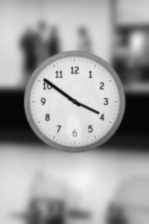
**3:51**
